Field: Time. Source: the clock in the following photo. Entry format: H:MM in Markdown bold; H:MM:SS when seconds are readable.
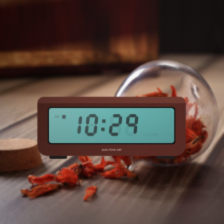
**10:29**
